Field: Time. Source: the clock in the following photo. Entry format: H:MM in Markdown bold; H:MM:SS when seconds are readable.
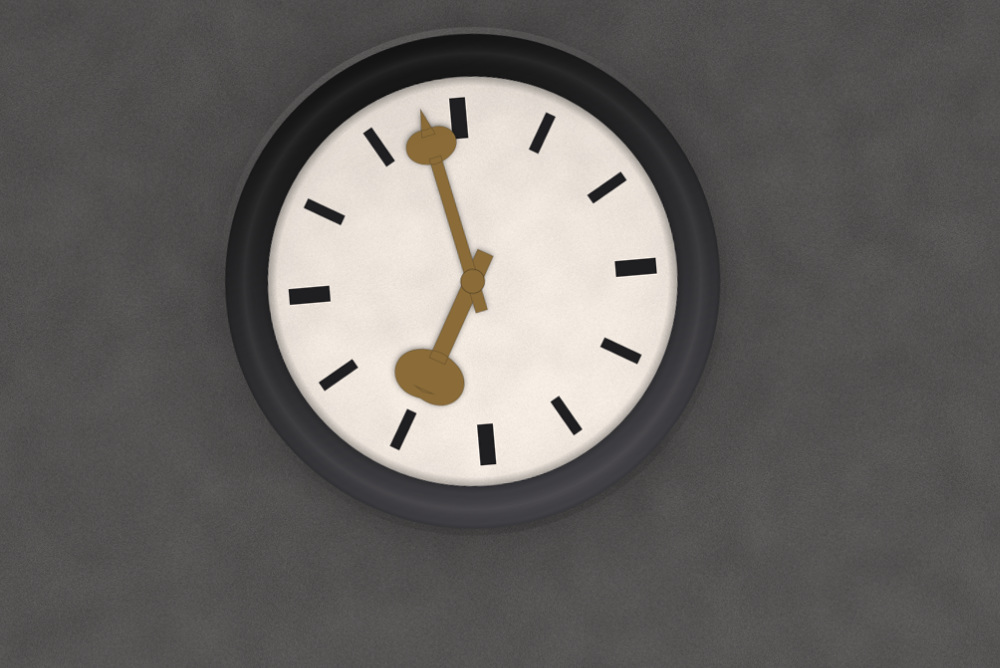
**6:58**
